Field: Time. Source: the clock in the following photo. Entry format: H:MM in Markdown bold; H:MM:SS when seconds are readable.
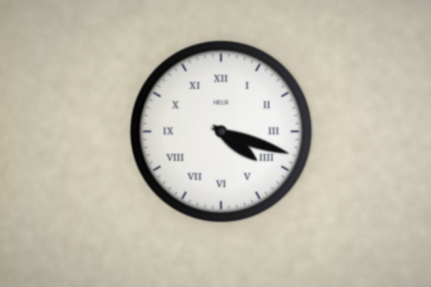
**4:18**
